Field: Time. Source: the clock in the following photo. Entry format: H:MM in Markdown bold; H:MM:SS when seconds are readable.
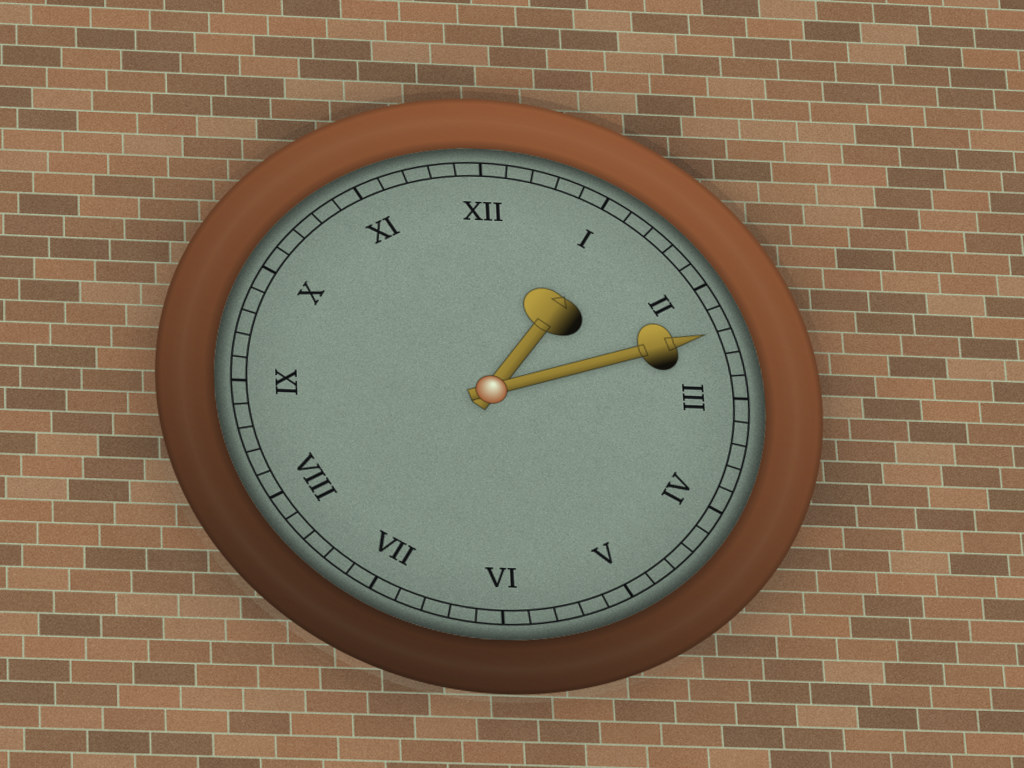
**1:12**
